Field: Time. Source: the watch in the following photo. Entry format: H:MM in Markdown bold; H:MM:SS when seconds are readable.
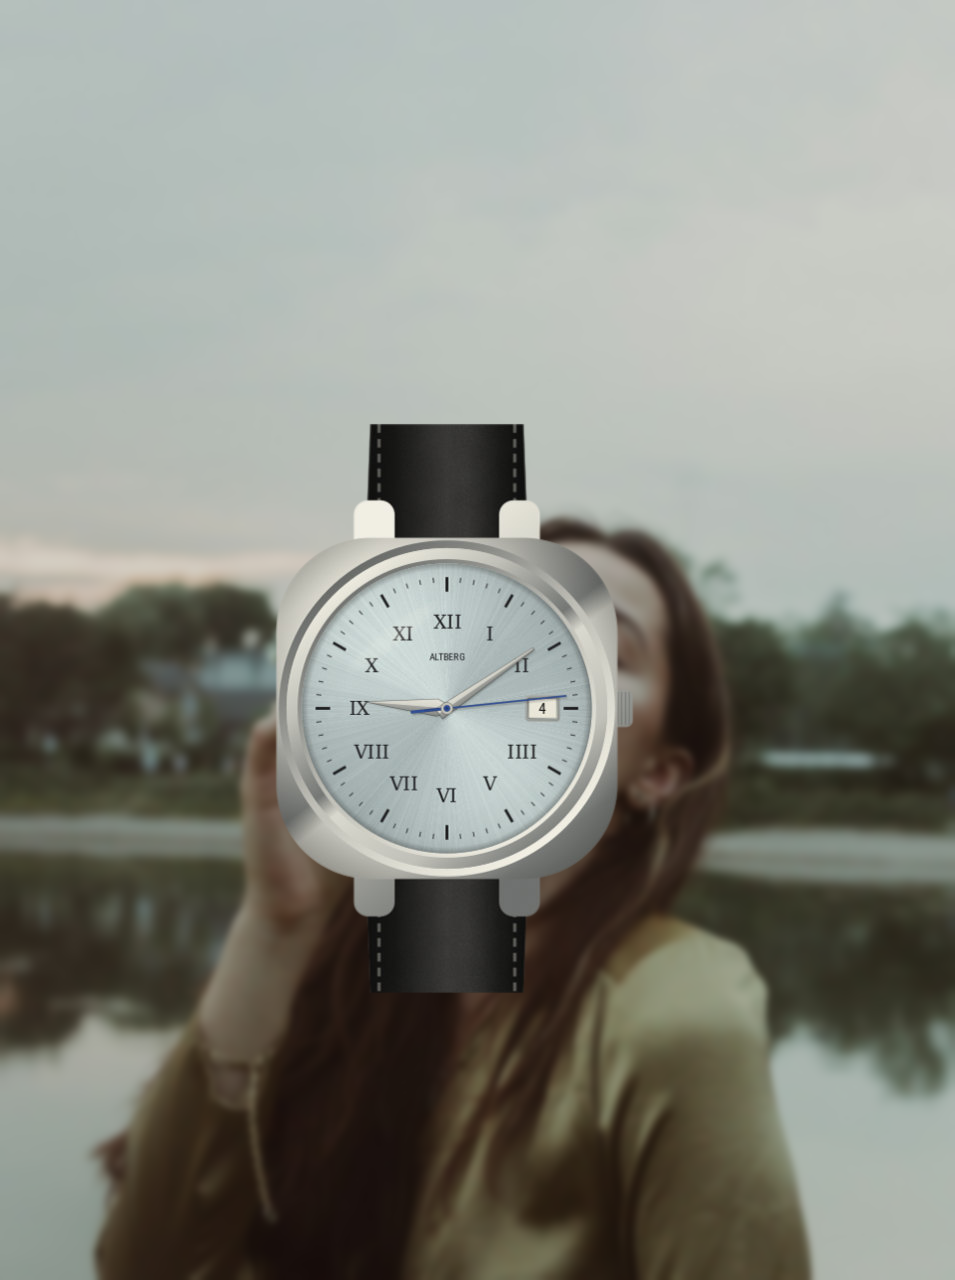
**9:09:14**
